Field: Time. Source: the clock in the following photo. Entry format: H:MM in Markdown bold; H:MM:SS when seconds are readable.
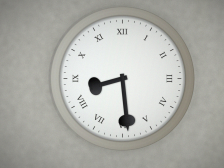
**8:29**
